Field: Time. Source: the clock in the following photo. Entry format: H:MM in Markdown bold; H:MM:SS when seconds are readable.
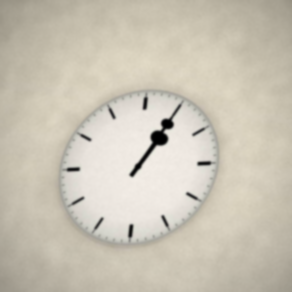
**1:05**
